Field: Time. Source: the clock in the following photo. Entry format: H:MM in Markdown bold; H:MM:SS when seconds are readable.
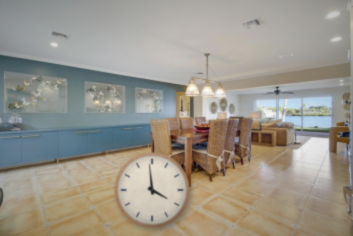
**3:59**
